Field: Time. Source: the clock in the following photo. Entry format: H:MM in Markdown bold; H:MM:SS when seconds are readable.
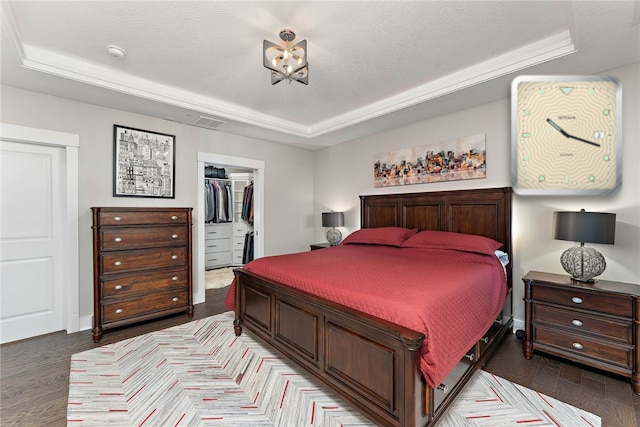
**10:18**
